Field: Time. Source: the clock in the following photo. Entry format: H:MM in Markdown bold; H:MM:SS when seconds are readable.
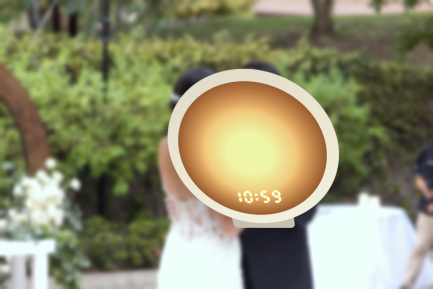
**10:59**
